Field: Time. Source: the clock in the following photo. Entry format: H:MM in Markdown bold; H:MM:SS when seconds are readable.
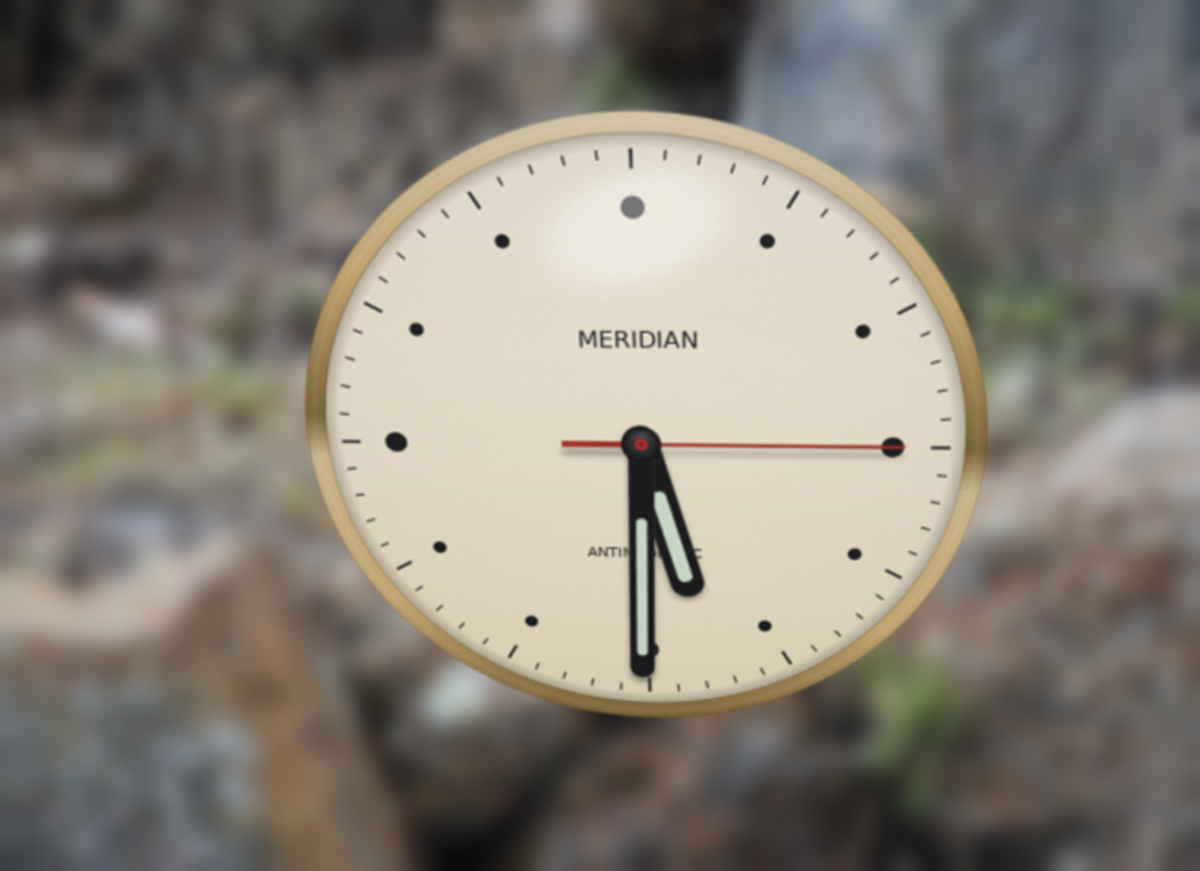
**5:30:15**
